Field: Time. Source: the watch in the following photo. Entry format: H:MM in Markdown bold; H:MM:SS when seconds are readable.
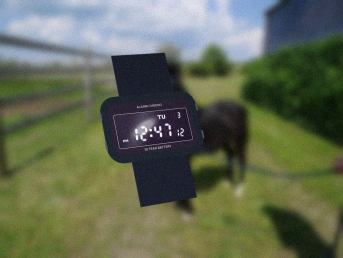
**12:47:12**
